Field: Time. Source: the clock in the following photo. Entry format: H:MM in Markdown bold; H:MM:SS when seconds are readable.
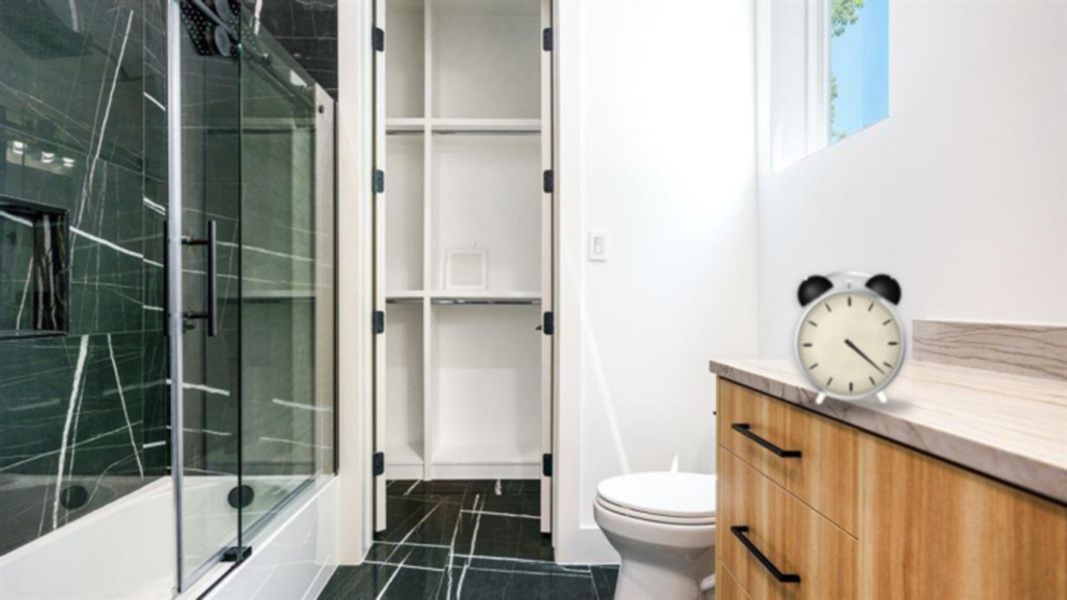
**4:22**
